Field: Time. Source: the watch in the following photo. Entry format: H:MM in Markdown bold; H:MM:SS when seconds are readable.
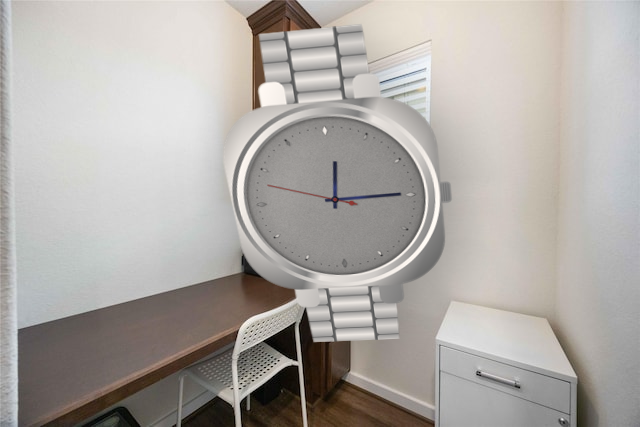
**12:14:48**
